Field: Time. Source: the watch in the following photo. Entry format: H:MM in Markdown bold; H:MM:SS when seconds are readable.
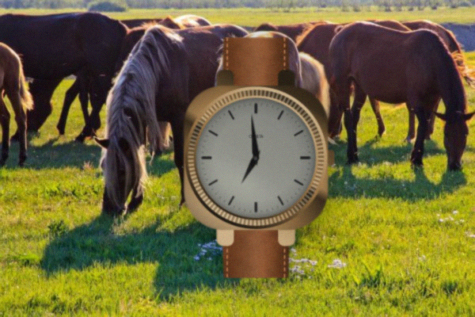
**6:59**
